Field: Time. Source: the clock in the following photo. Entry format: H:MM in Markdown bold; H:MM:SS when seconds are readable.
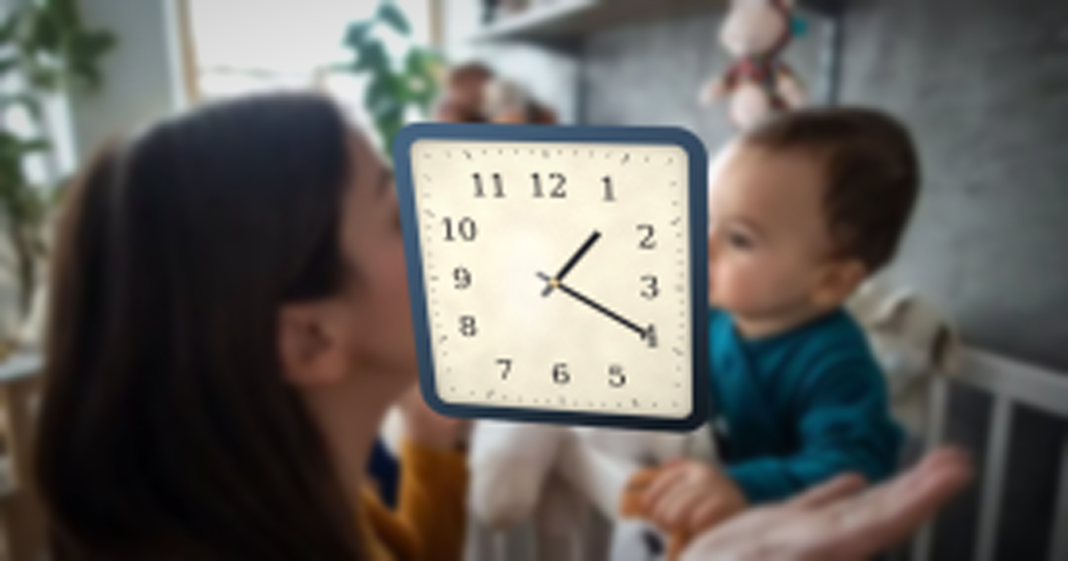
**1:20**
